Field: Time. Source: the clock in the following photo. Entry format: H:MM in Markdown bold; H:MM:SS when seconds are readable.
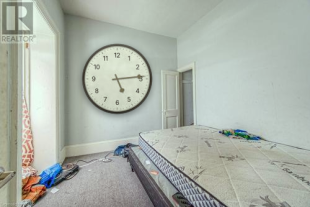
**5:14**
